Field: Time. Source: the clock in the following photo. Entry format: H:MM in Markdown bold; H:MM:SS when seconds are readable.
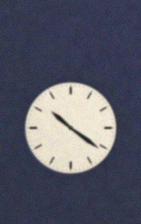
**10:21**
